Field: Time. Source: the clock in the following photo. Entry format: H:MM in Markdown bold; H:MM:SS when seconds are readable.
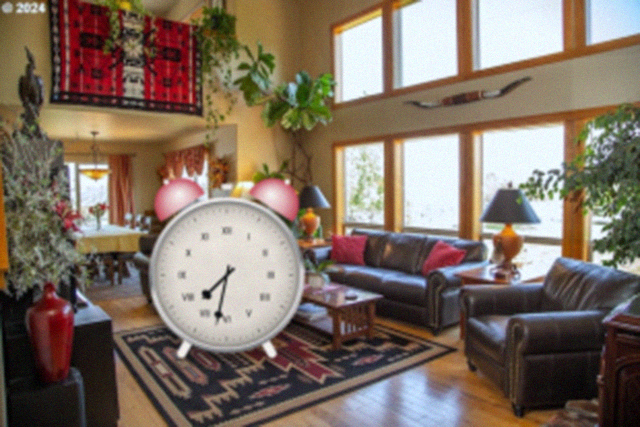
**7:32**
